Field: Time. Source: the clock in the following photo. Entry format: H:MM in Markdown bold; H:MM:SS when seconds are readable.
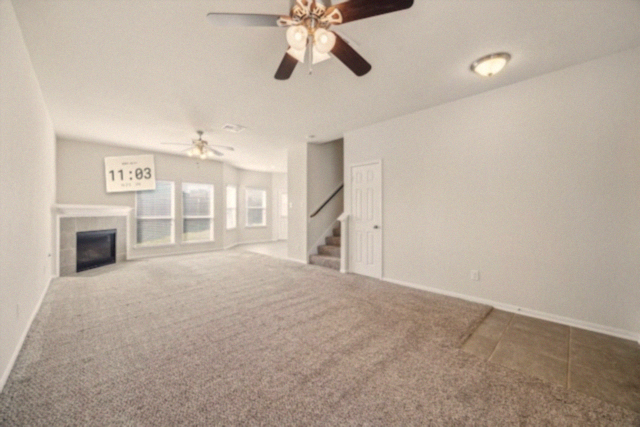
**11:03**
